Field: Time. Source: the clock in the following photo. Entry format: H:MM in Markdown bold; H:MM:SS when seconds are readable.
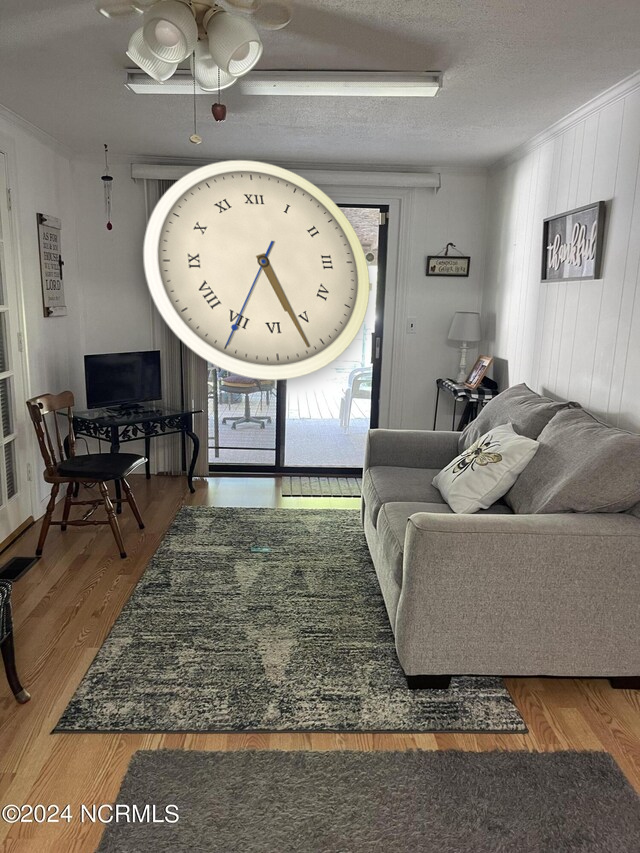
**5:26:35**
